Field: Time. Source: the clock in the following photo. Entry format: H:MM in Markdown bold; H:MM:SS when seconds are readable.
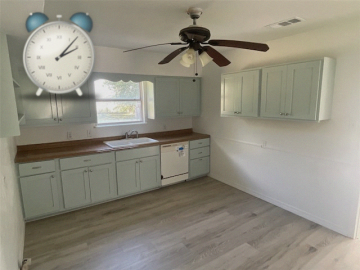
**2:07**
